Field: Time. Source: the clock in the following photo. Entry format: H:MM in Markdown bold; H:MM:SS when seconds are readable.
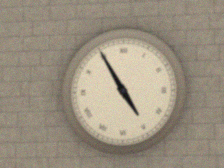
**4:55**
